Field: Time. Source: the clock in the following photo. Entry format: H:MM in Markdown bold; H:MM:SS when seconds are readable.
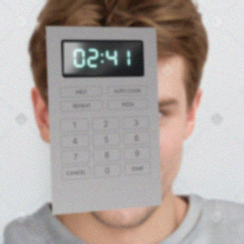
**2:41**
